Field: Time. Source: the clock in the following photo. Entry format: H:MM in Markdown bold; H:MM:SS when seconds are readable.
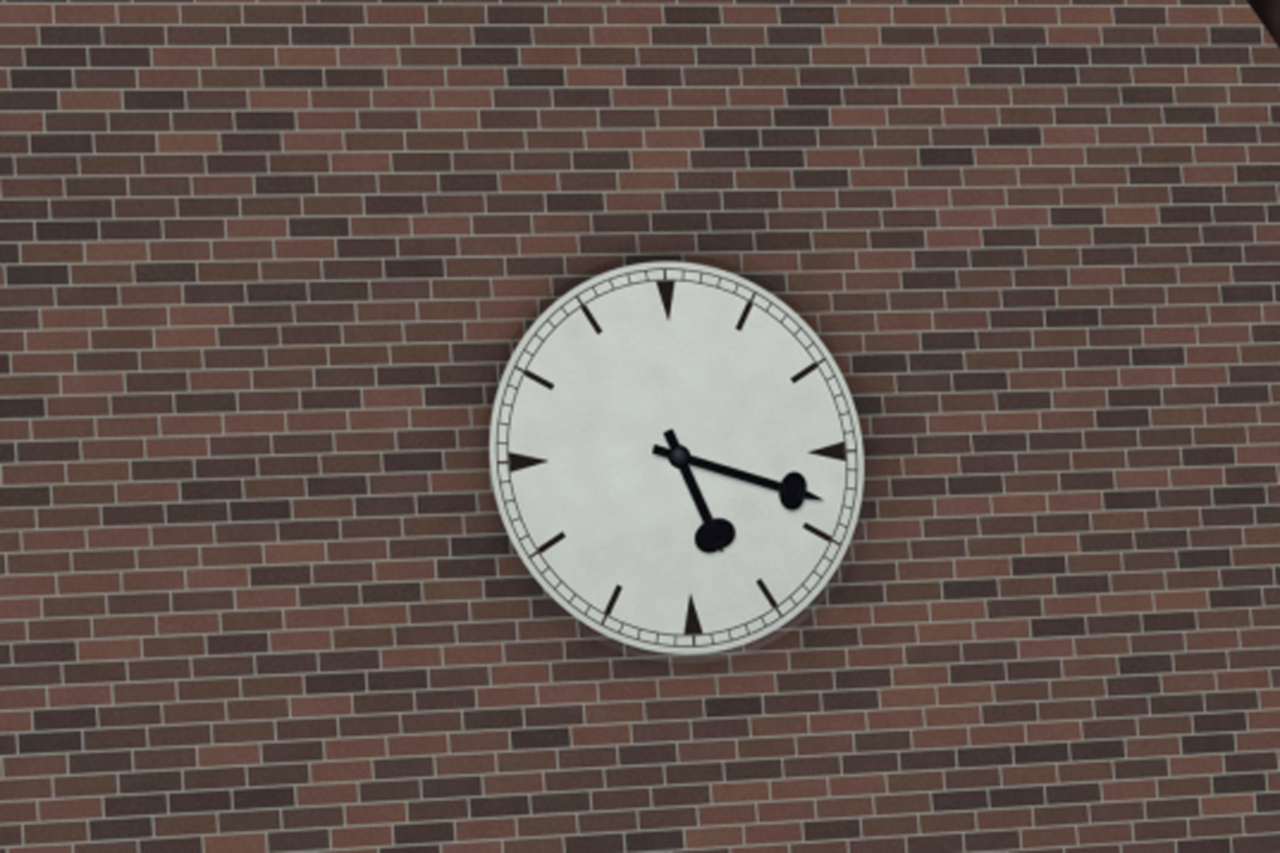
**5:18**
